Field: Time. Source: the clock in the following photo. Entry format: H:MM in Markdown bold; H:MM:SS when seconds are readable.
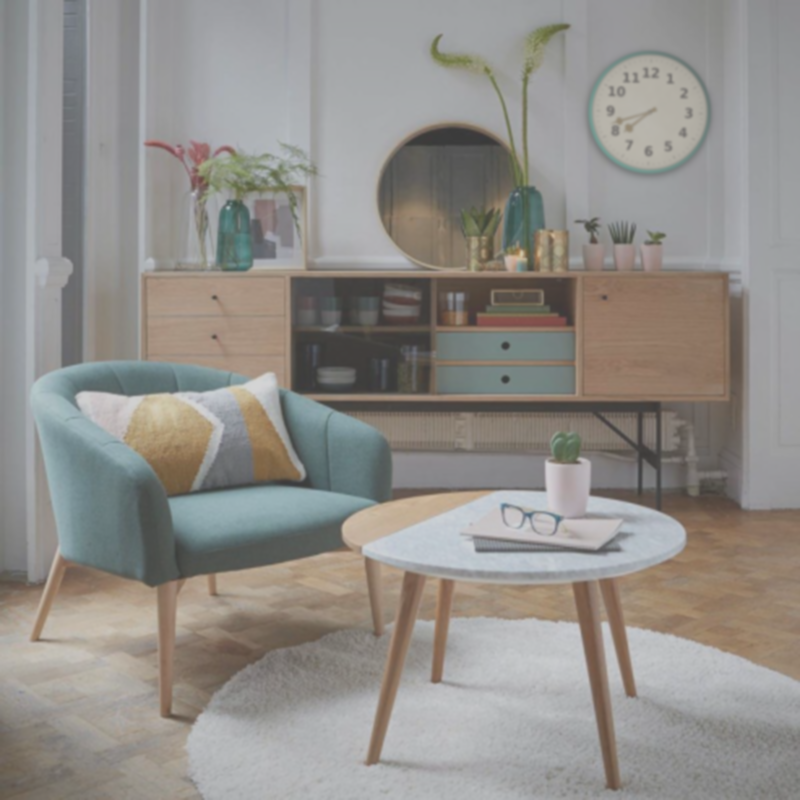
**7:42**
